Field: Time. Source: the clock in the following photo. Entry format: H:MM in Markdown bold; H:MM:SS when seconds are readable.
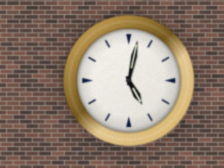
**5:02**
